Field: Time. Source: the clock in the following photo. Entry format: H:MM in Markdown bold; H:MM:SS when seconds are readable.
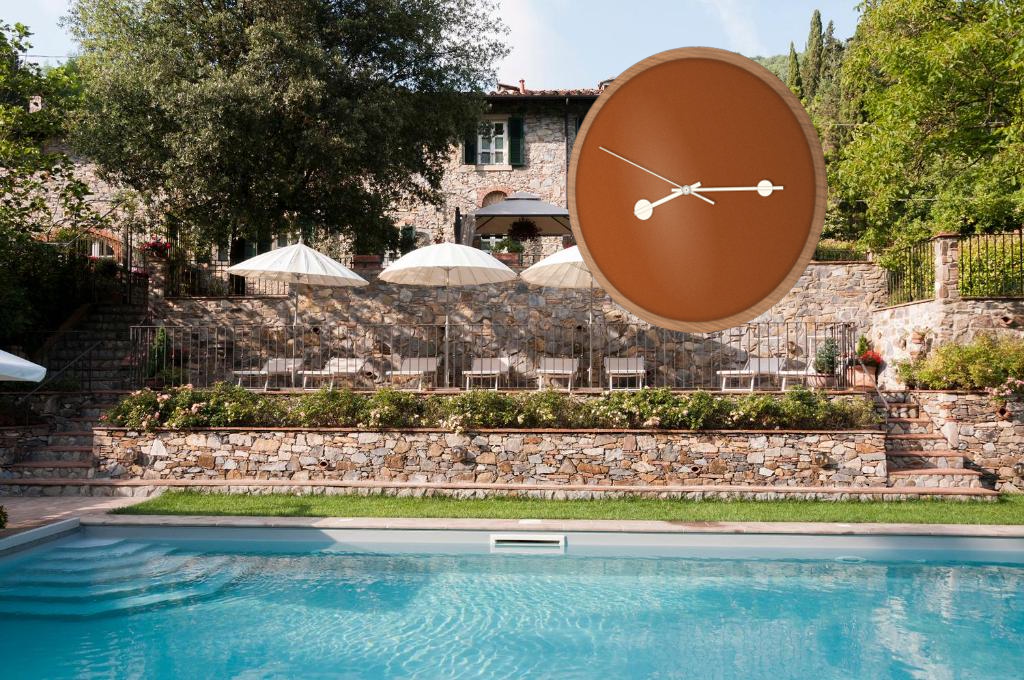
**8:14:49**
